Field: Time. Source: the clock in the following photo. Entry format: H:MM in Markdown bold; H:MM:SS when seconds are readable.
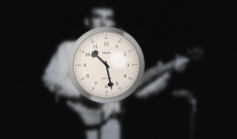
**10:28**
